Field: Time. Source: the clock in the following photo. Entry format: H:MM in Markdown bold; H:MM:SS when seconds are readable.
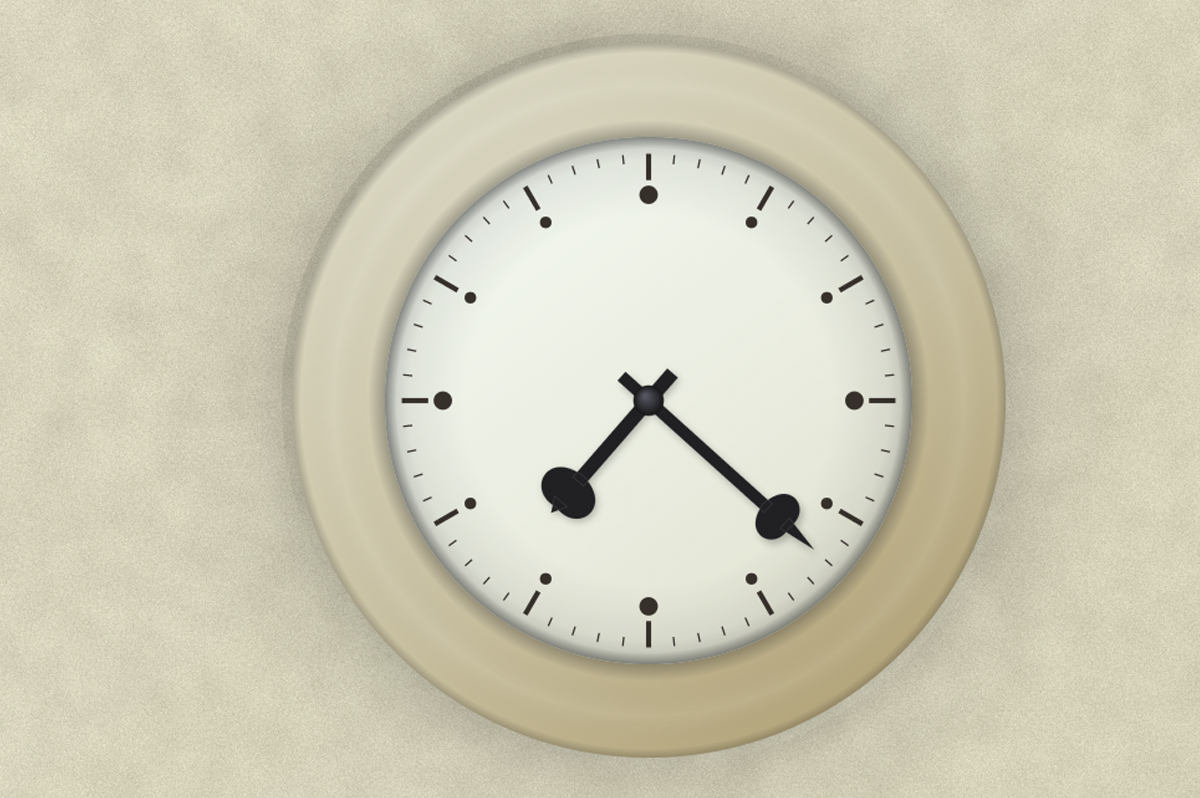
**7:22**
